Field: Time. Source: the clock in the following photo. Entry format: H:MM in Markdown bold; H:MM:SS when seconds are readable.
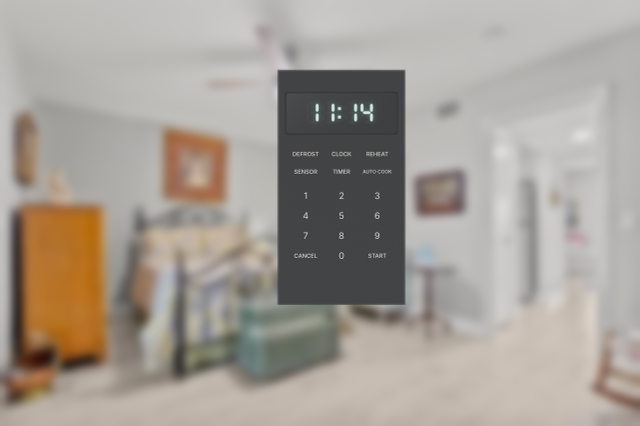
**11:14**
